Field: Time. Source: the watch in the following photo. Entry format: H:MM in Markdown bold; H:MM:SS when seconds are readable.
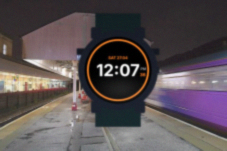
**12:07**
